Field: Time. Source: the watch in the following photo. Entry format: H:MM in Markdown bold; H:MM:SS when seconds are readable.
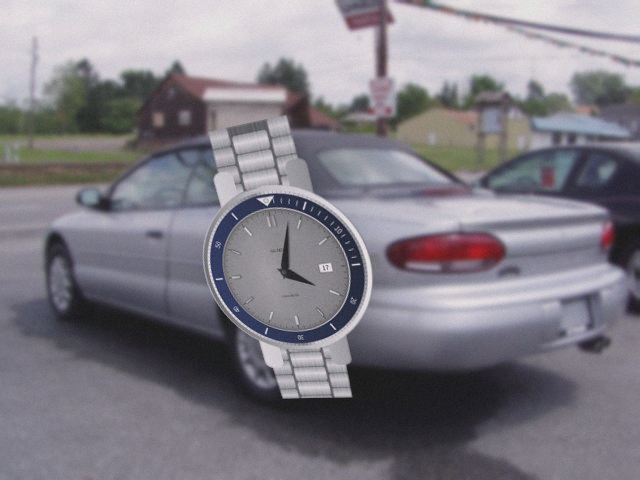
**4:03**
